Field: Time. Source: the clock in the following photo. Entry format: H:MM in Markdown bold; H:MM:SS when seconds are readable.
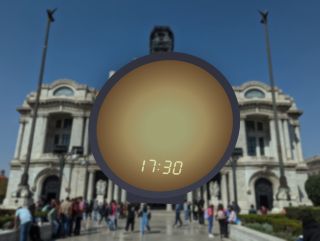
**17:30**
